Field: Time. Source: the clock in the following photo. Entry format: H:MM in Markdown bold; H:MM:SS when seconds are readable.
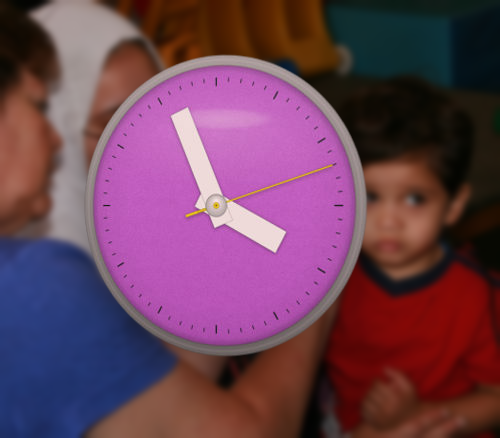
**3:56:12**
